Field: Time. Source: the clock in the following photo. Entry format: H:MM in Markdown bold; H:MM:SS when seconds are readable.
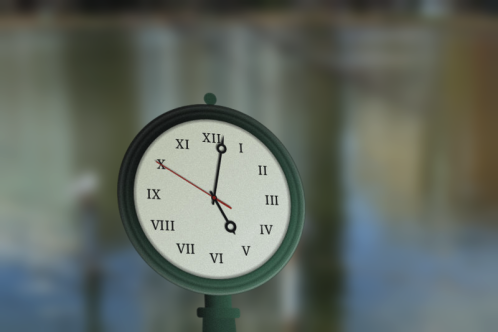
**5:01:50**
